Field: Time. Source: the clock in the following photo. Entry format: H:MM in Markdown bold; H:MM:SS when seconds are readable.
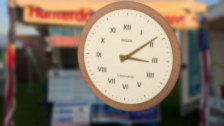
**3:09**
